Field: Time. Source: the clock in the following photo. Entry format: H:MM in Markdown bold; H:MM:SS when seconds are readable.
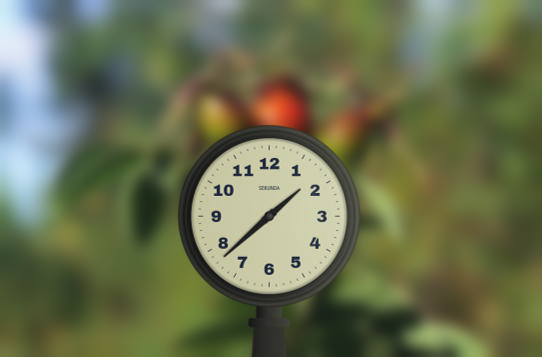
**1:38**
